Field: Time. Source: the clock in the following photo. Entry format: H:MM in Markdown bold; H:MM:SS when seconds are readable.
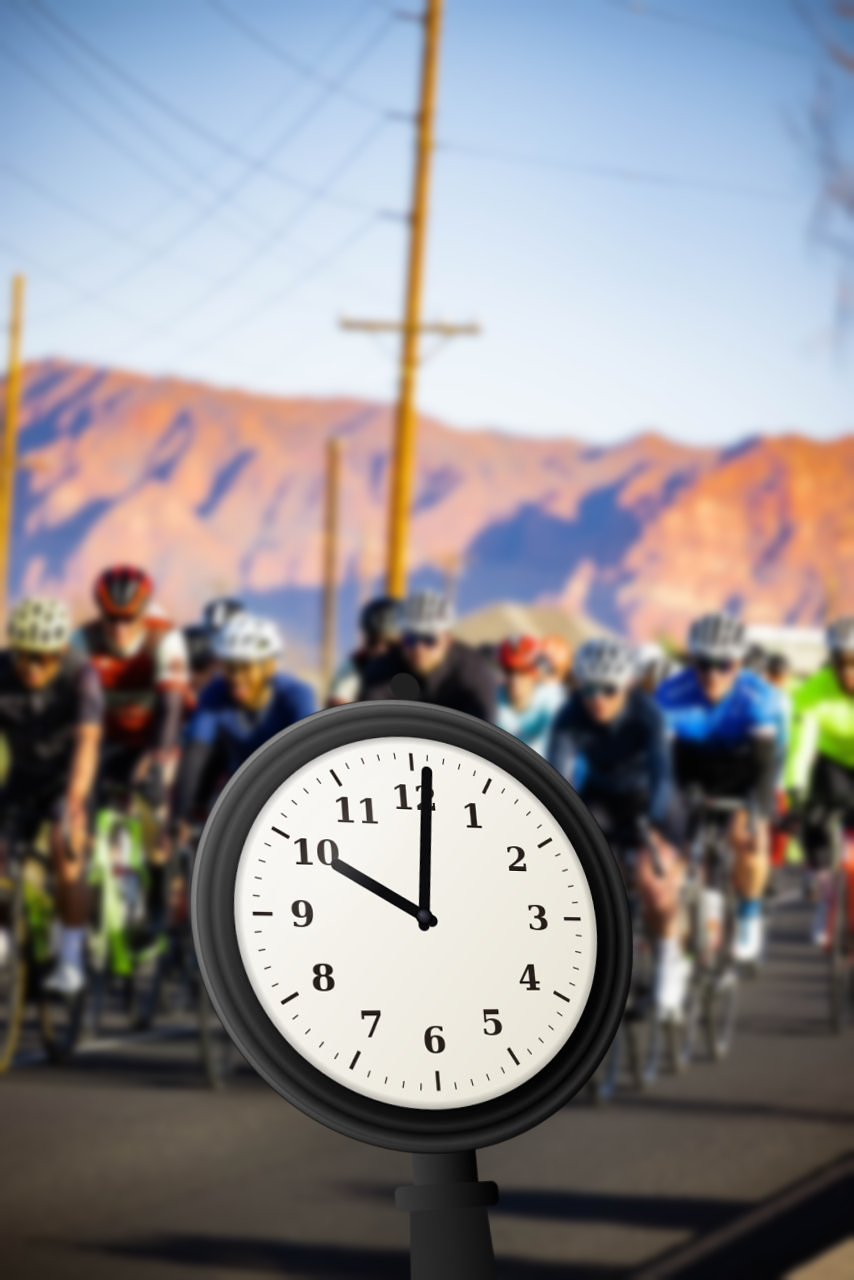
**10:01**
